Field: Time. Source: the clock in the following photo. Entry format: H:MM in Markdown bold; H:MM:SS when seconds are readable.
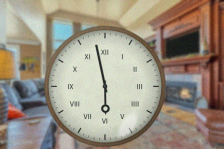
**5:58**
